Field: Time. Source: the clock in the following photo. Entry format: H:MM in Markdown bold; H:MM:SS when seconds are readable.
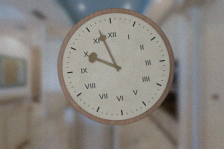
**9:57**
